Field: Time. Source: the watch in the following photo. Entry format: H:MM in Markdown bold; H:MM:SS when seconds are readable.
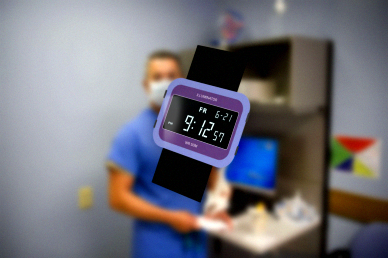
**9:12:57**
